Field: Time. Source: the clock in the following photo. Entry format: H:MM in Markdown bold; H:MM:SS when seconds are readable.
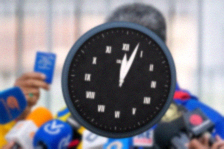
**12:03**
